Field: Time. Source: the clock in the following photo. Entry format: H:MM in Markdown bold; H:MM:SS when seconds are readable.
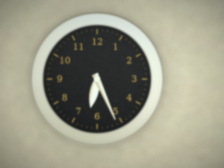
**6:26**
